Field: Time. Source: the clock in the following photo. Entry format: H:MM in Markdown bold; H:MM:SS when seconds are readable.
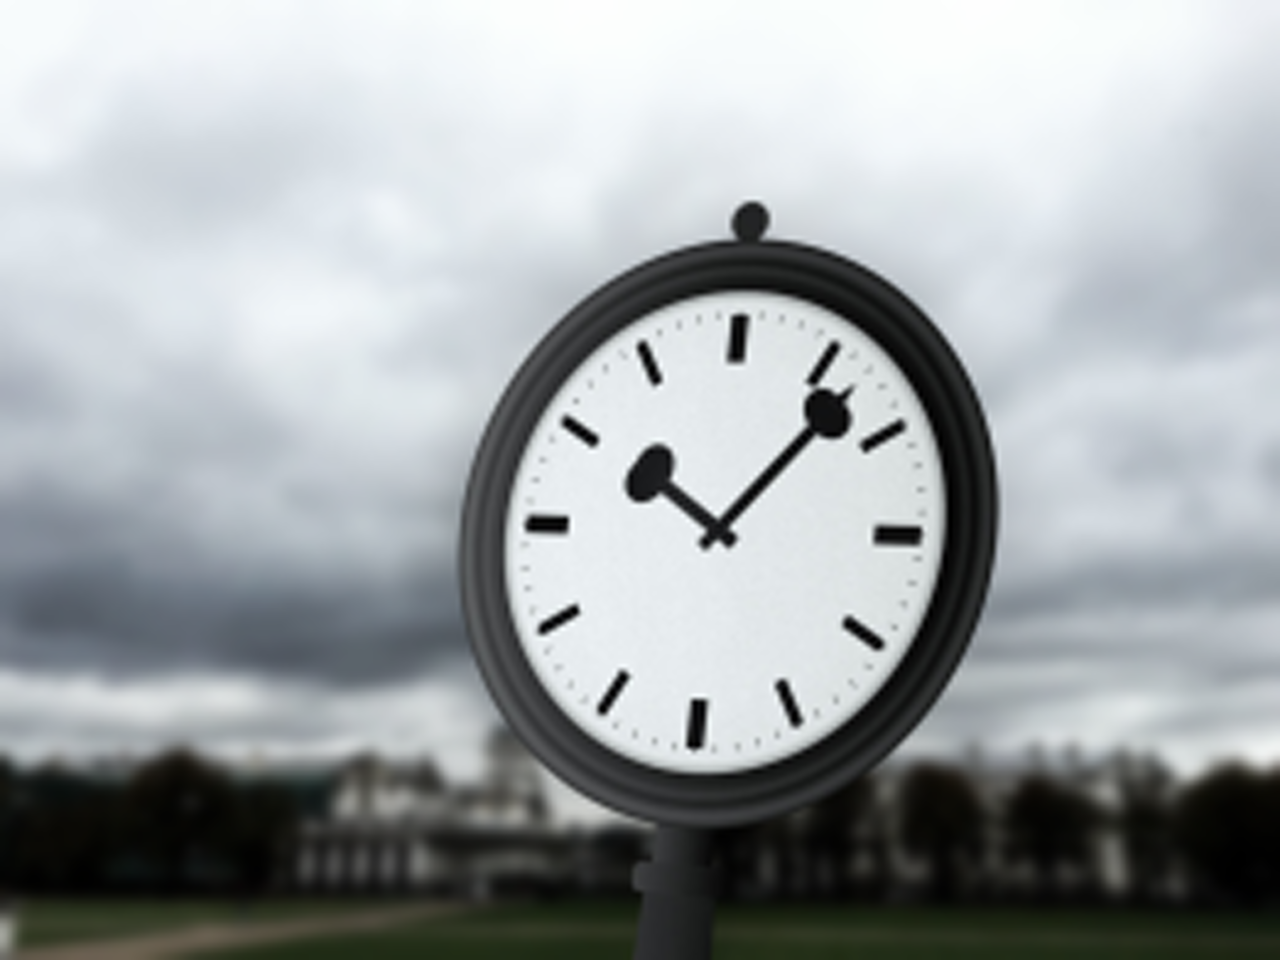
**10:07**
